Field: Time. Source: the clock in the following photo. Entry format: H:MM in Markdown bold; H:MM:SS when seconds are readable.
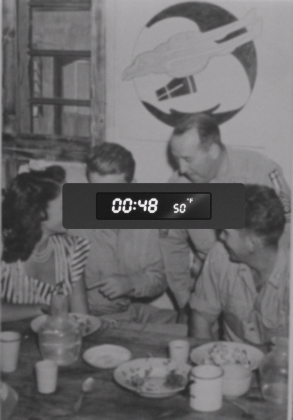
**0:48**
